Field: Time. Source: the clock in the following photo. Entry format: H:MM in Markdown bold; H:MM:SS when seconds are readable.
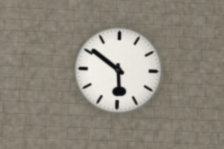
**5:51**
